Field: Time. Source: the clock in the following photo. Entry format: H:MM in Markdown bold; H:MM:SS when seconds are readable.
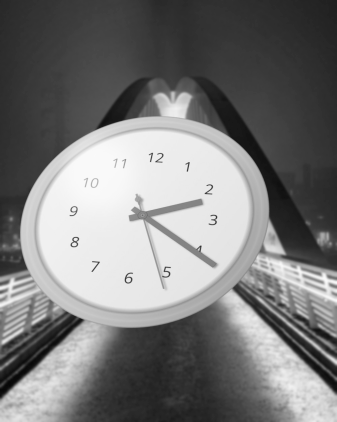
**2:20:26**
